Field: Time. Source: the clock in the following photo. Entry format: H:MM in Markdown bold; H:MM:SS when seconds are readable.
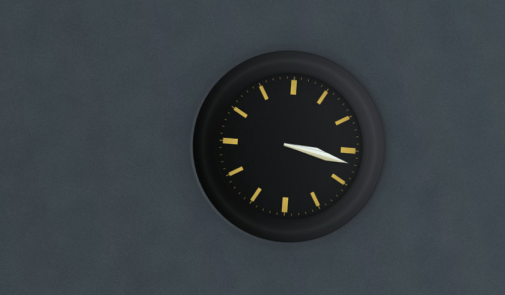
**3:17**
